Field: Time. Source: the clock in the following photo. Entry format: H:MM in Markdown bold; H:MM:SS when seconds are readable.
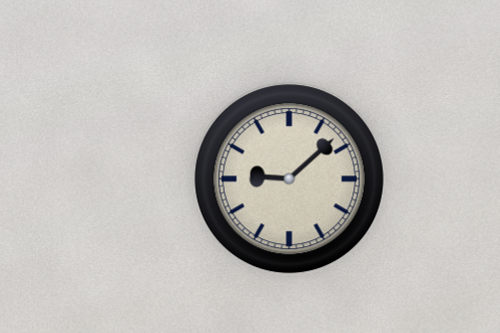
**9:08**
